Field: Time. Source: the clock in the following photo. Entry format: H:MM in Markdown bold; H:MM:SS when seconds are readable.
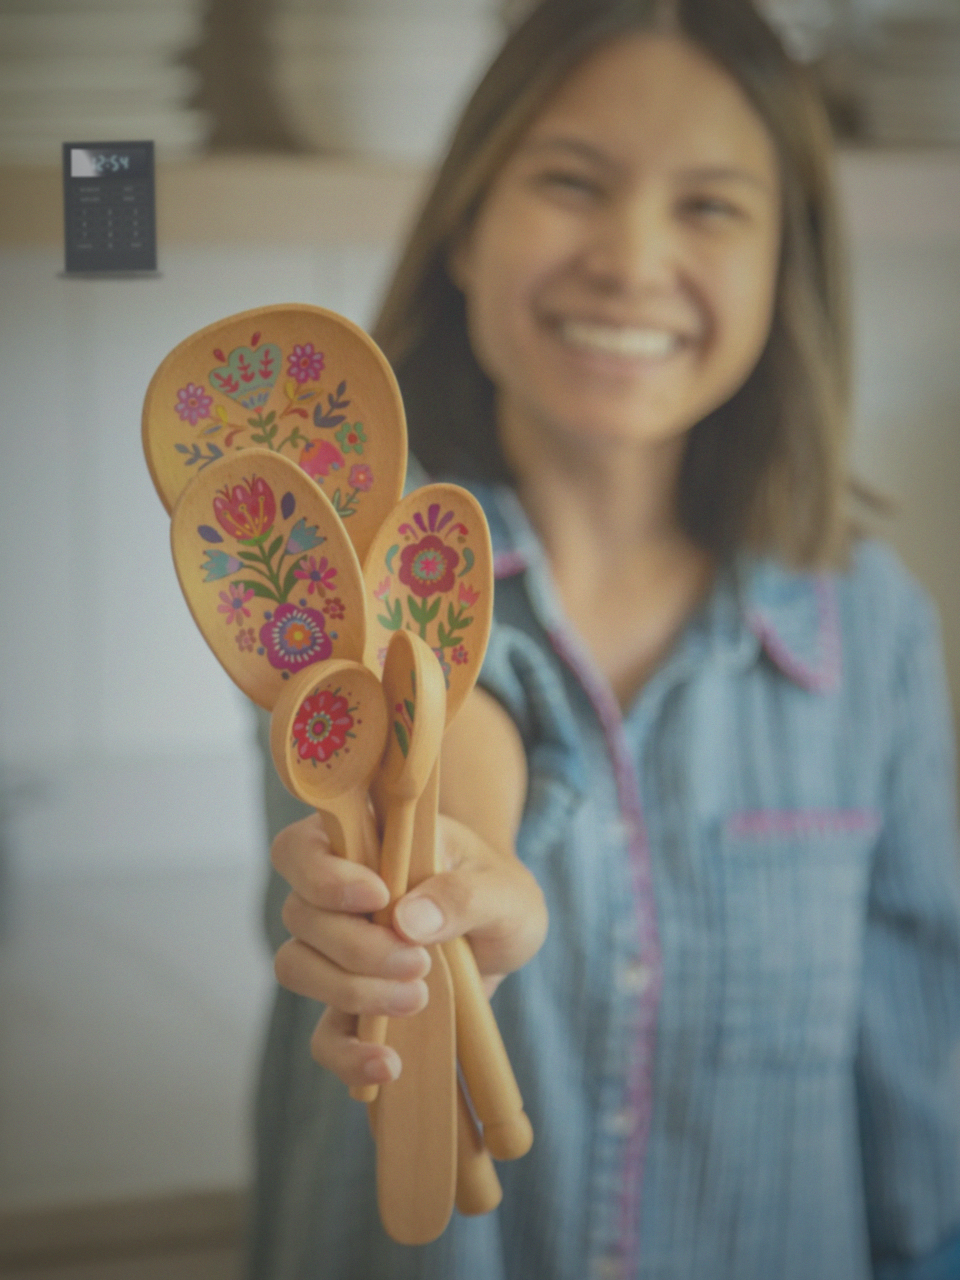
**12:54**
